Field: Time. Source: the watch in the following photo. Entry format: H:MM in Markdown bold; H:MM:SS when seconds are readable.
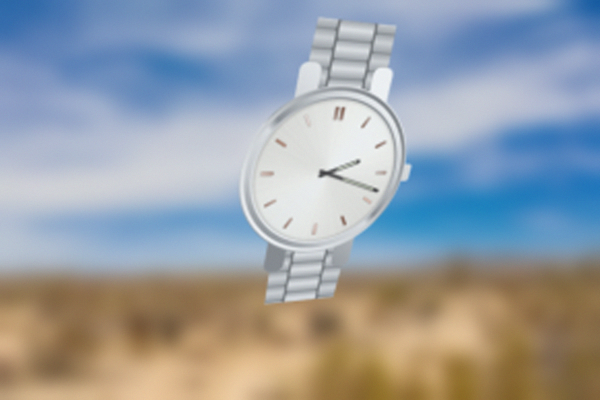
**2:18**
